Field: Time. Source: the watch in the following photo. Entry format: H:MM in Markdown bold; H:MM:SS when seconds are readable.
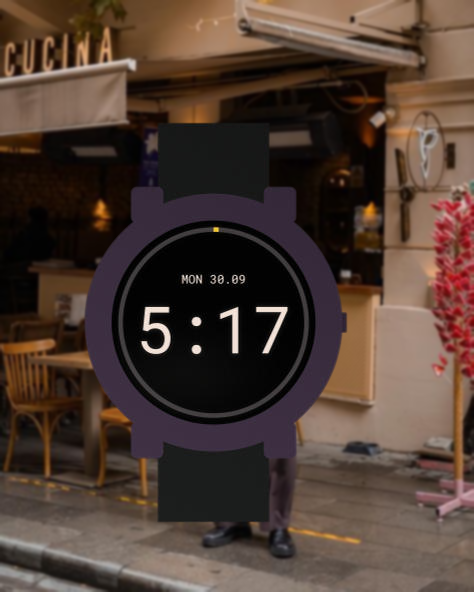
**5:17**
